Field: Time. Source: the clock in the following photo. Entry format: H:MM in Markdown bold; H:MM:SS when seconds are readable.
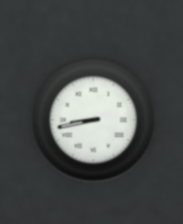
**8:43**
